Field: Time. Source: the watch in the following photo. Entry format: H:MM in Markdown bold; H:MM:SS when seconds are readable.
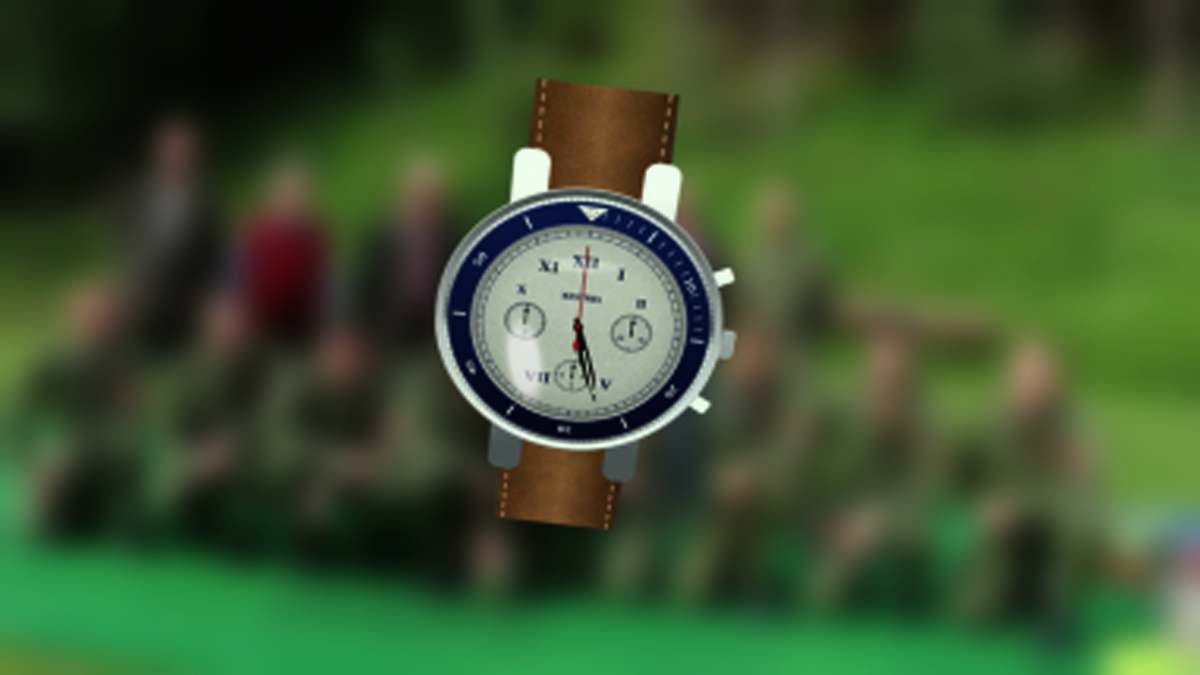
**5:27**
